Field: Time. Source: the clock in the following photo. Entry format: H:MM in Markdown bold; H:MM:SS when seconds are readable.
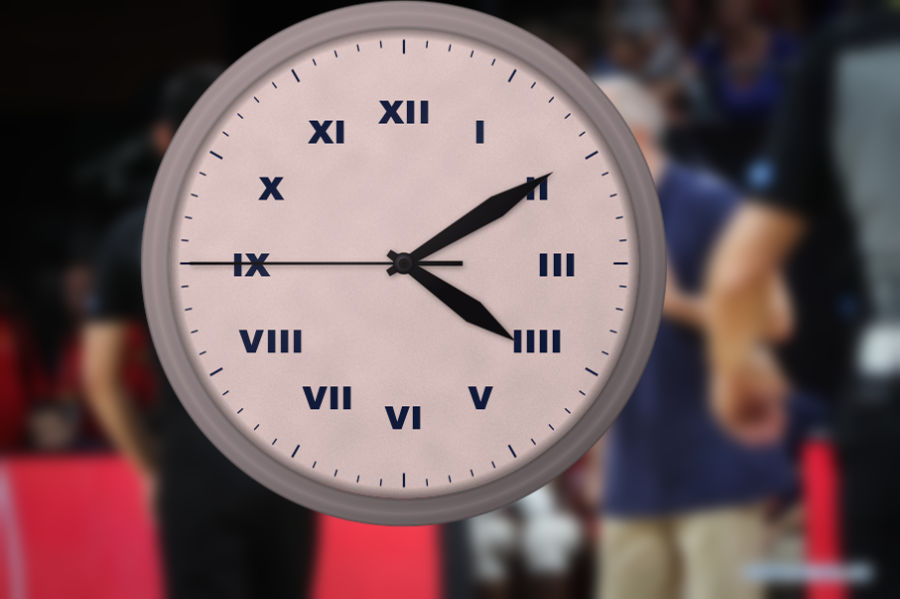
**4:09:45**
